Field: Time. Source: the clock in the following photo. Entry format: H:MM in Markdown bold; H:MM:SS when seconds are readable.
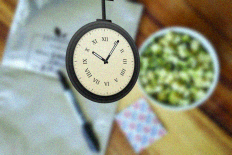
**10:06**
